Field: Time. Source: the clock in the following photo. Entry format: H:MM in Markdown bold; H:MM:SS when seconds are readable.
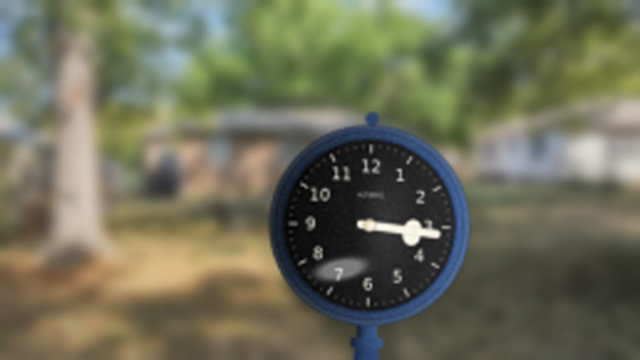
**3:16**
